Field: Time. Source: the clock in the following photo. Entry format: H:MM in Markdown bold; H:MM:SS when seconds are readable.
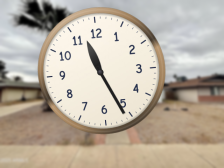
**11:26**
